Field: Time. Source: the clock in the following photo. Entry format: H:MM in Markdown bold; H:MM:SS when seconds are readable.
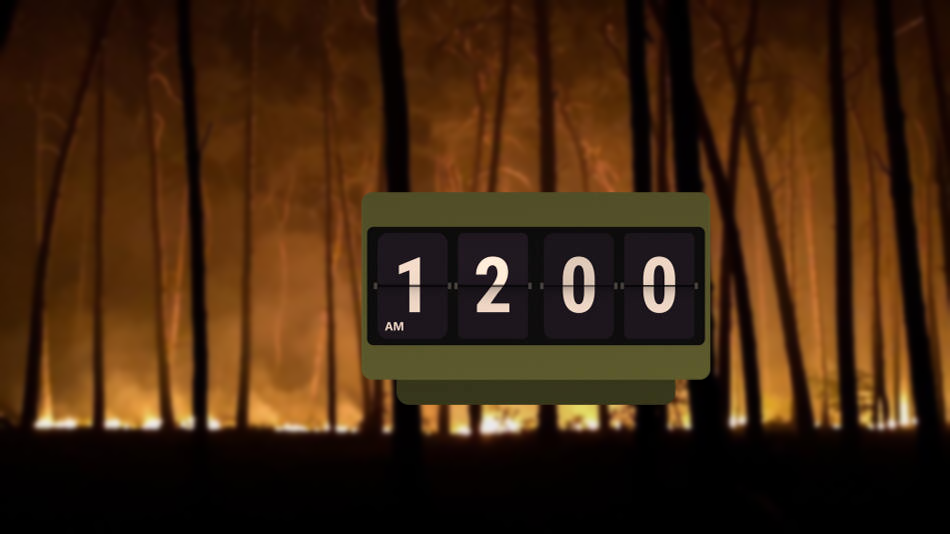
**12:00**
